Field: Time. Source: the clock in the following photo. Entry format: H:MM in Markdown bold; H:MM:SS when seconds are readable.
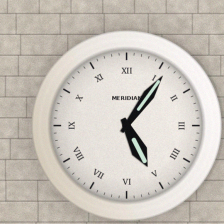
**5:06**
